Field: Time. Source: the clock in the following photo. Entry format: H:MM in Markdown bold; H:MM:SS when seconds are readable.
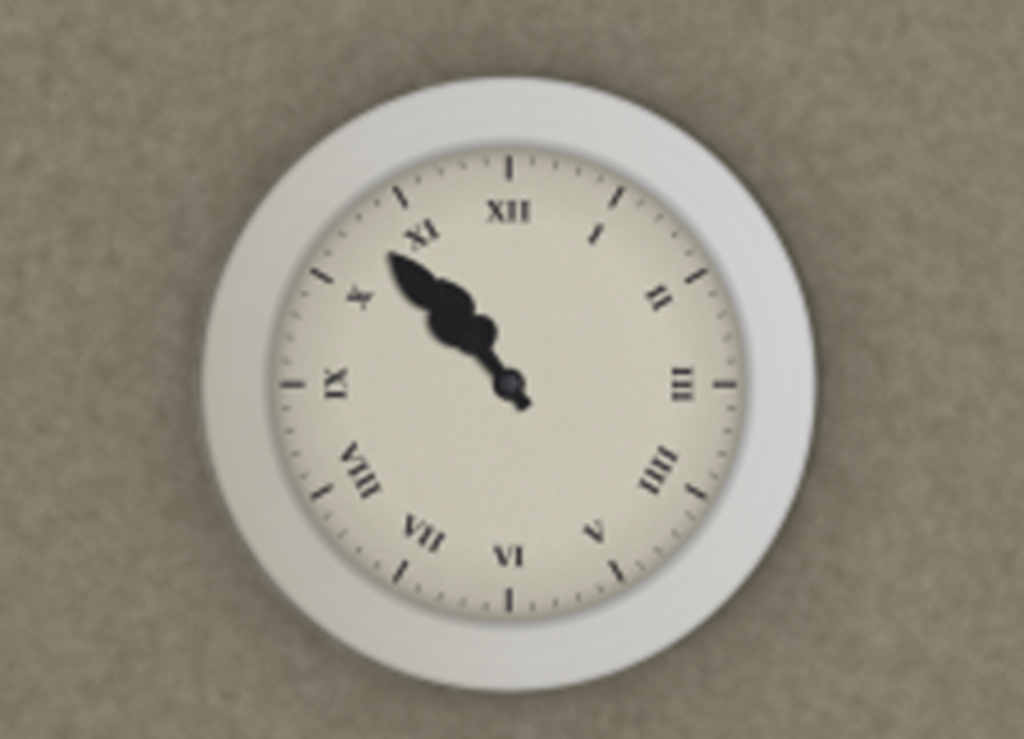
**10:53**
